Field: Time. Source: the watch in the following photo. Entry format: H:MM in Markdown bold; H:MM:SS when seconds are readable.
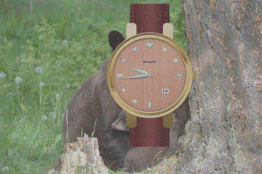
**9:44**
